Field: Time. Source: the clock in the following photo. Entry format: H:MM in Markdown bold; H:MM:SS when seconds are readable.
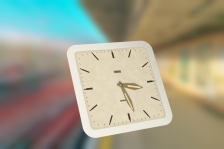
**3:28**
